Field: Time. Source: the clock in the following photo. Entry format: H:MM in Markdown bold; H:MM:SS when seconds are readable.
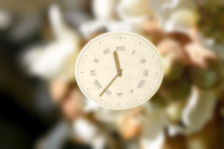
**11:36**
